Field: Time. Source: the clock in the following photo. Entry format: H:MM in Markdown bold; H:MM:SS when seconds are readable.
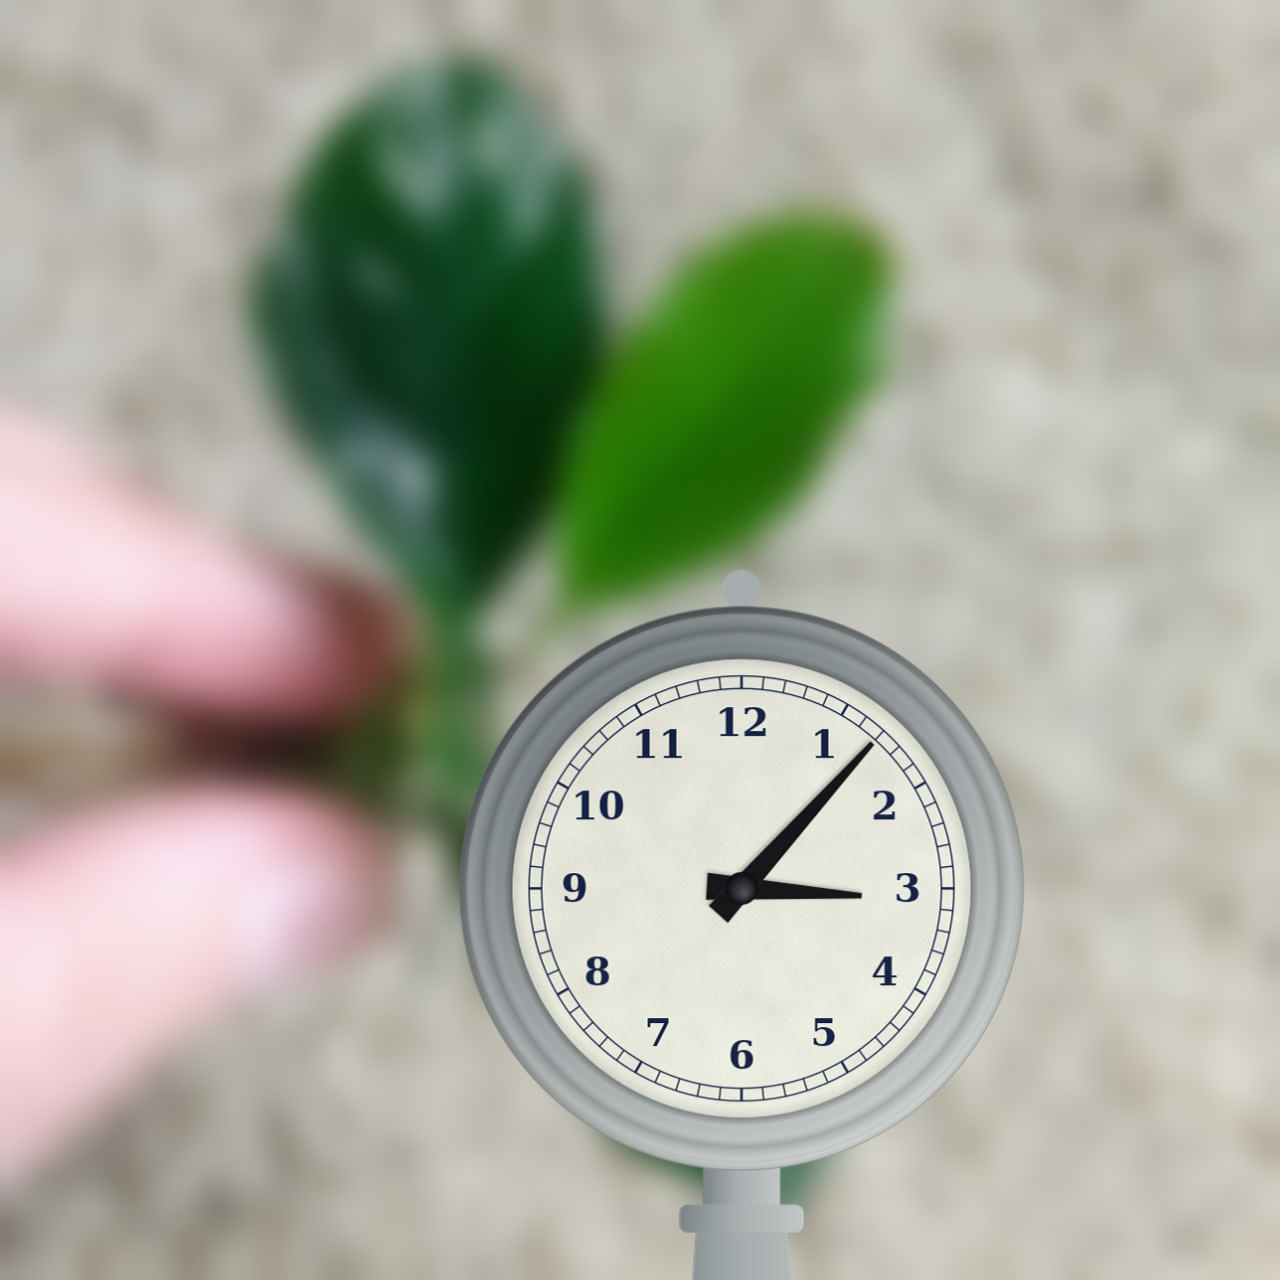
**3:07**
